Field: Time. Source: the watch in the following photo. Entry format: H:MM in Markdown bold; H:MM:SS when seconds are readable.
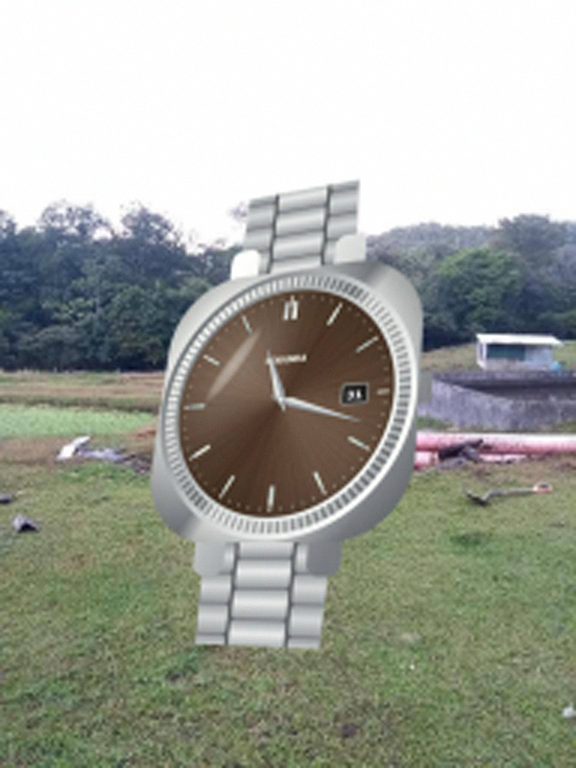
**11:18**
